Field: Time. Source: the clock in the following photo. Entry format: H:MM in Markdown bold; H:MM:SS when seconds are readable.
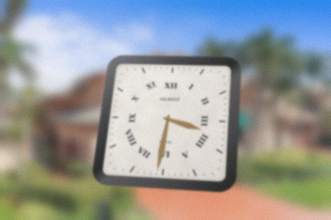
**3:31**
